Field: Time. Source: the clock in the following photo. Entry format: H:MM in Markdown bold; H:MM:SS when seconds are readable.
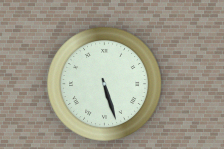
**5:27**
